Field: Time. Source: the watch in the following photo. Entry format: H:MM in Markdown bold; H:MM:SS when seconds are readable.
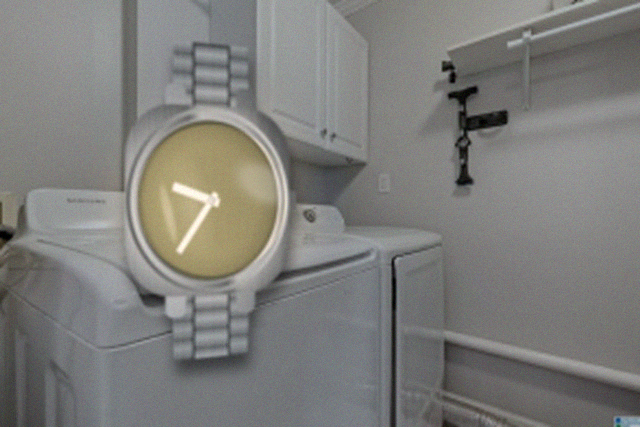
**9:36**
